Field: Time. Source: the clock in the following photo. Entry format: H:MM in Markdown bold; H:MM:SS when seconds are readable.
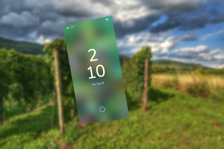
**2:10**
